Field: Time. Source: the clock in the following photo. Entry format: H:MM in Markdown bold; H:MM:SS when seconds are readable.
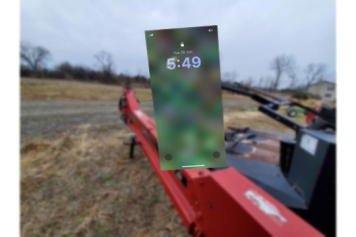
**5:49**
